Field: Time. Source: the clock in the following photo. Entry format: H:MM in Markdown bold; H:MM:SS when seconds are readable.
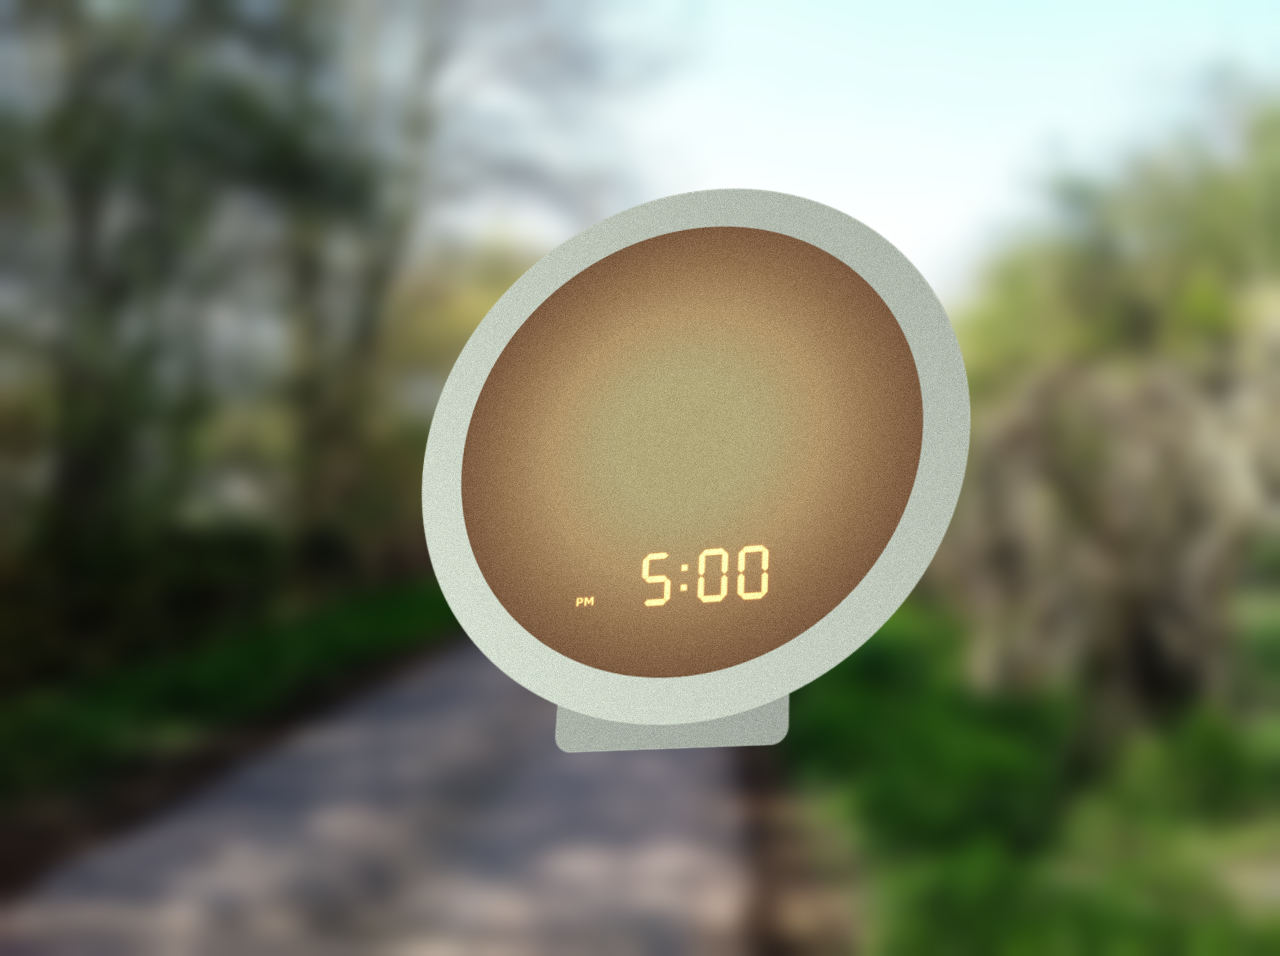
**5:00**
